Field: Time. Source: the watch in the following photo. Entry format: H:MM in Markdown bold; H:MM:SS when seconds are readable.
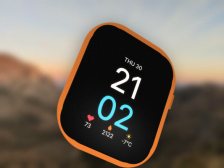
**21:02**
